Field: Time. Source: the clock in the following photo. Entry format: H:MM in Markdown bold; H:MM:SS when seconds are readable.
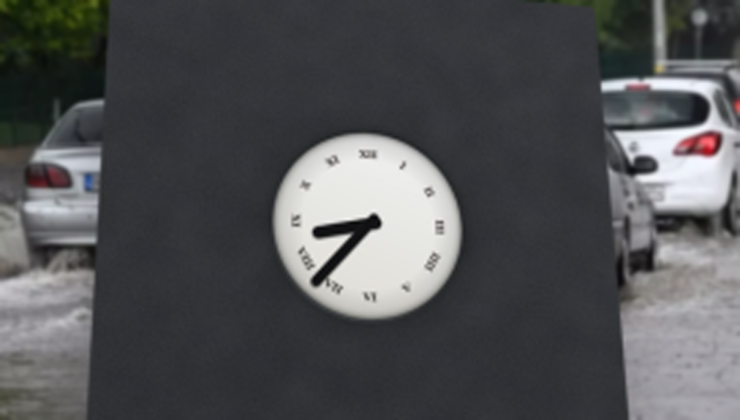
**8:37**
